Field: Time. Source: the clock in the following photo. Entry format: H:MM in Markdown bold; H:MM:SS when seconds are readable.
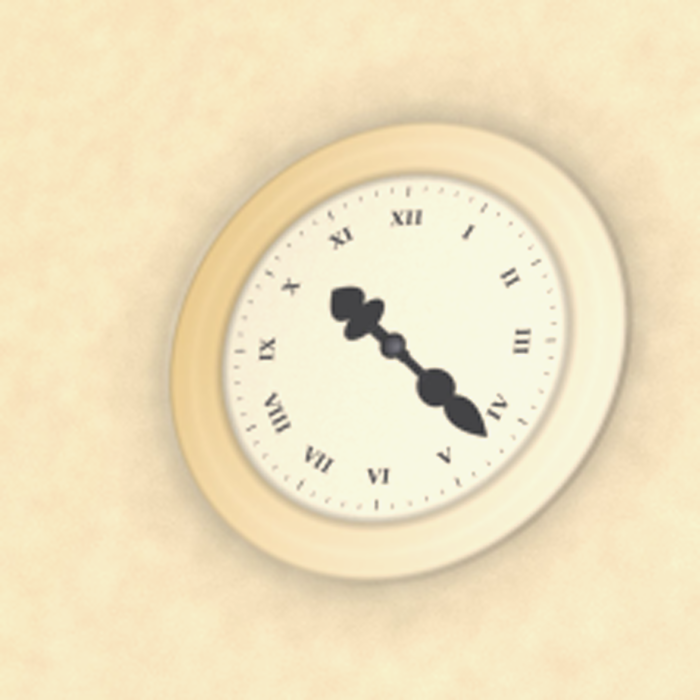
**10:22**
